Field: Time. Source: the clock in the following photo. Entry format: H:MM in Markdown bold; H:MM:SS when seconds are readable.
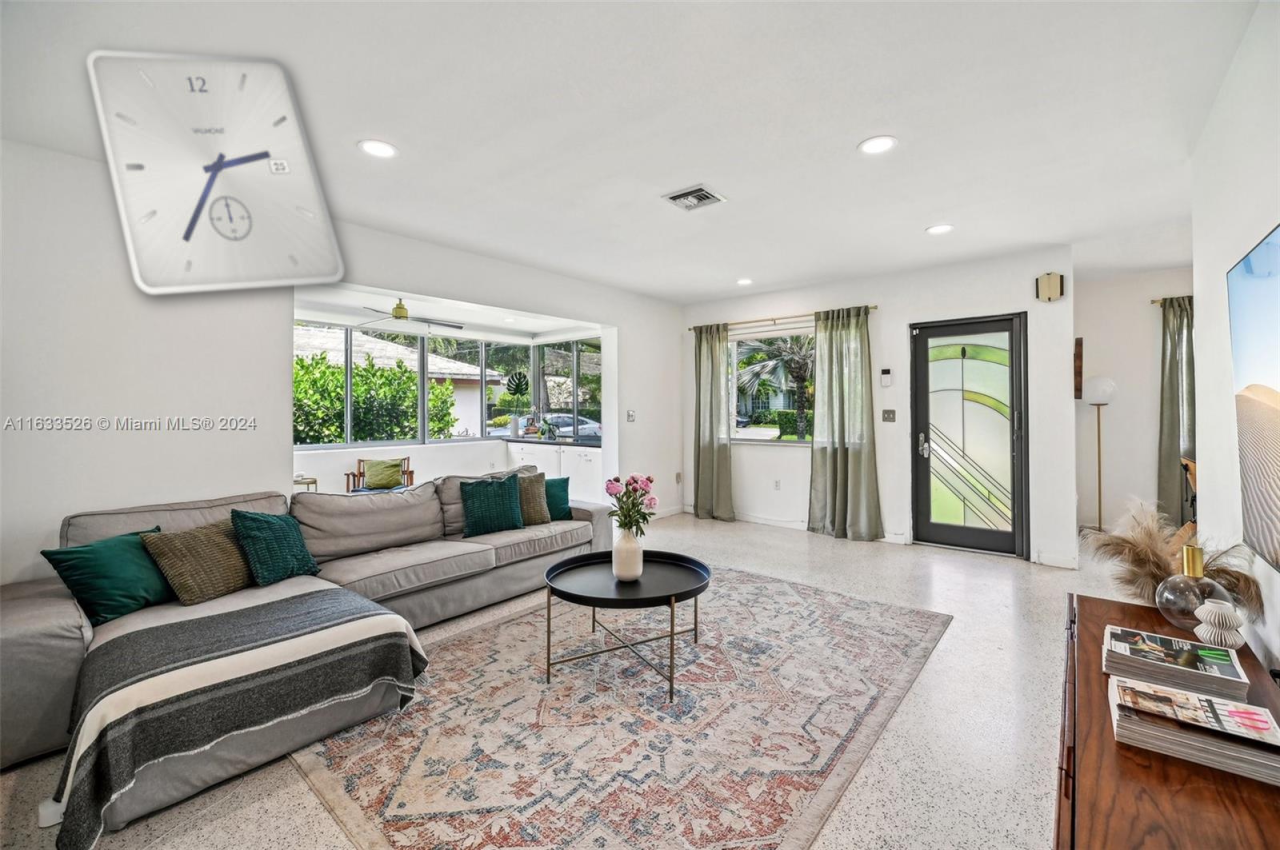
**2:36**
